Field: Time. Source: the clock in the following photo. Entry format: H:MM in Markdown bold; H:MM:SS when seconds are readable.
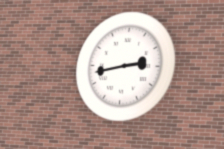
**2:43**
